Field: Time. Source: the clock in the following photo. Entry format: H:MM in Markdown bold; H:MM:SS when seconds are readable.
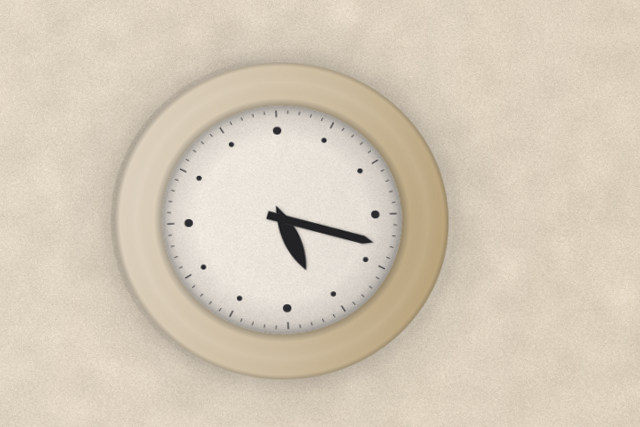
**5:18**
